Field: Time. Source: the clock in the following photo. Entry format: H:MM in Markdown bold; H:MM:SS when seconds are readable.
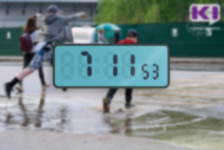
**7:11:53**
